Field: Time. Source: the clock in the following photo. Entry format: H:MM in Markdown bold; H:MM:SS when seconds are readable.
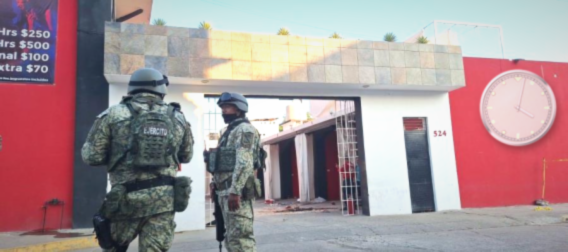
**4:02**
